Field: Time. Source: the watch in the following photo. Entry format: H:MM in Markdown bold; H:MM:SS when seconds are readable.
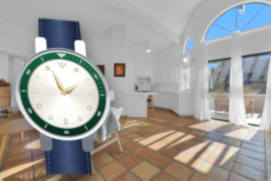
**1:56**
